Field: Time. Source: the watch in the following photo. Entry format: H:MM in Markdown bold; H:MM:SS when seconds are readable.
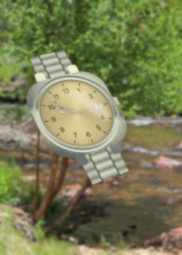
**9:52**
